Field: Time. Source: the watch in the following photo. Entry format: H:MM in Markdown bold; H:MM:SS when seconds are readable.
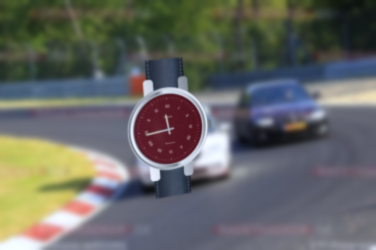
**11:44**
